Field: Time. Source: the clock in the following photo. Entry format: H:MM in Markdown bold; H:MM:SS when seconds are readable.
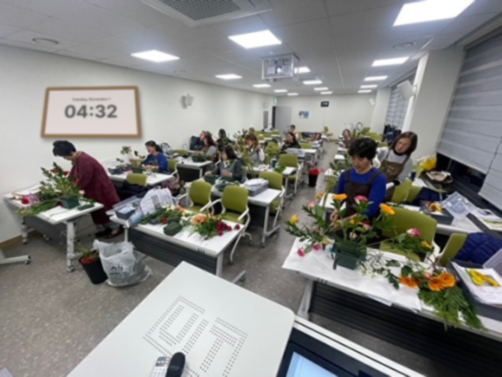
**4:32**
